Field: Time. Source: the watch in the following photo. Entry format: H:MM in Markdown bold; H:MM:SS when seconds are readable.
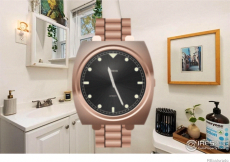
**11:26**
